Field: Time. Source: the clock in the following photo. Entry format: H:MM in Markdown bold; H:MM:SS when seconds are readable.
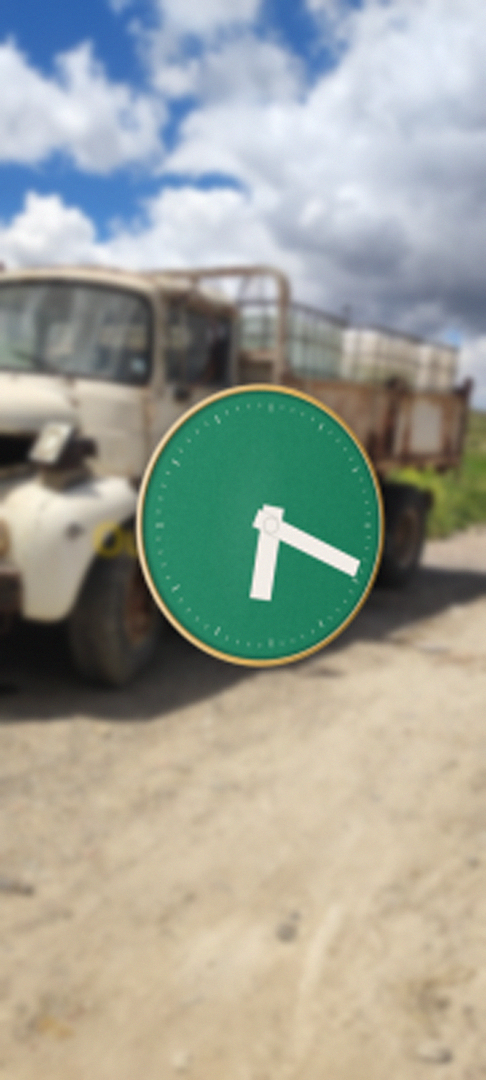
**6:19**
